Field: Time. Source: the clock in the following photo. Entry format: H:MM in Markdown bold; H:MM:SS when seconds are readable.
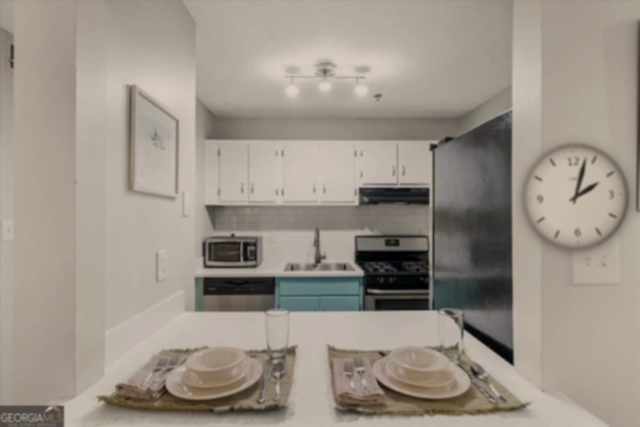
**2:03**
